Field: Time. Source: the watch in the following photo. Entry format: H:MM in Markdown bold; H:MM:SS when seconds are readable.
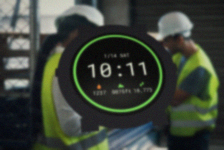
**10:11**
